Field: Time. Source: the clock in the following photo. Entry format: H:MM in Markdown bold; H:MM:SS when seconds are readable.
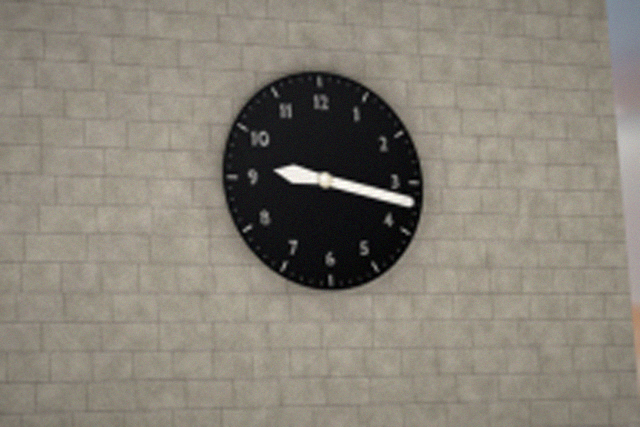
**9:17**
